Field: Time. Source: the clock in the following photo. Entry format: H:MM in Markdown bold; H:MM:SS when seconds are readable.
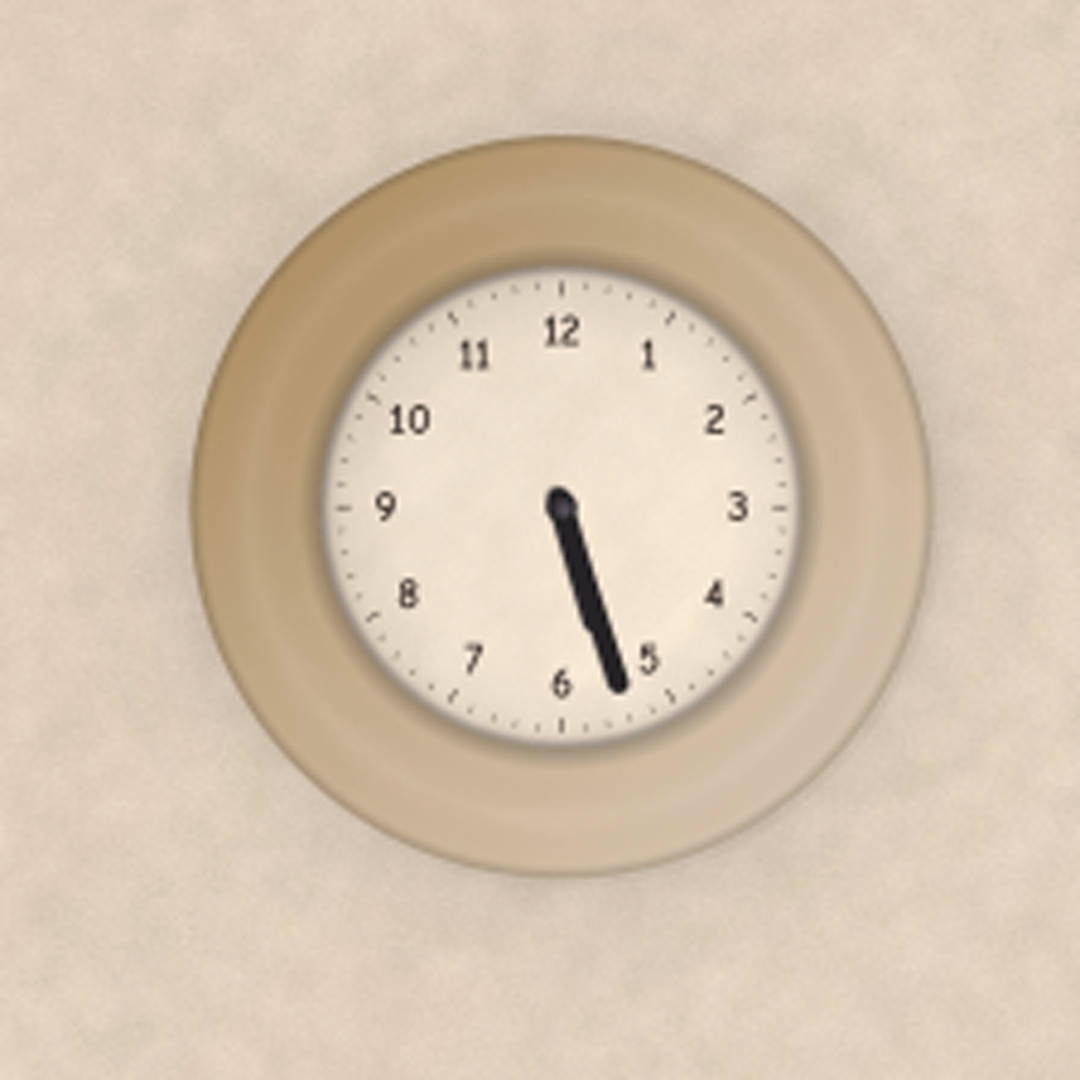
**5:27**
